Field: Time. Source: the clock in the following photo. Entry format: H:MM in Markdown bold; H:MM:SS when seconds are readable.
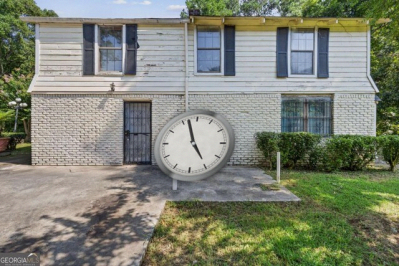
**4:57**
